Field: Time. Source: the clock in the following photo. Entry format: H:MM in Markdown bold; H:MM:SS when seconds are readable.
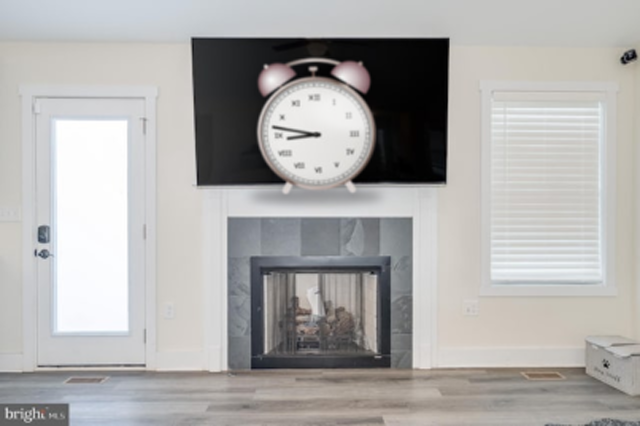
**8:47**
